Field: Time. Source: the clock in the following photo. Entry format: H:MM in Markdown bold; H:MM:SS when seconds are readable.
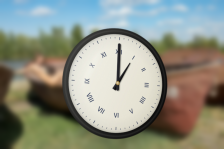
**1:00**
